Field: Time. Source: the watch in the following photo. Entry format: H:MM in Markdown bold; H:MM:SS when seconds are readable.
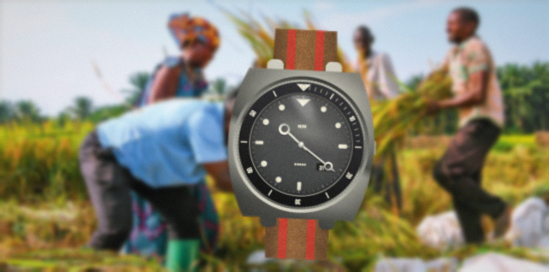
**10:21**
